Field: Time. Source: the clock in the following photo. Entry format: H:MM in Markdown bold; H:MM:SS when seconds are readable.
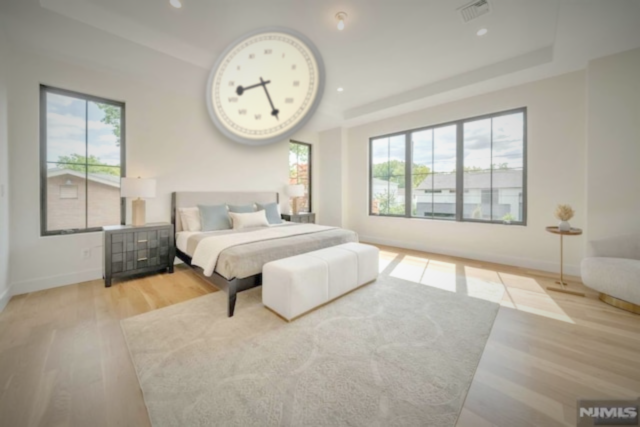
**8:25**
